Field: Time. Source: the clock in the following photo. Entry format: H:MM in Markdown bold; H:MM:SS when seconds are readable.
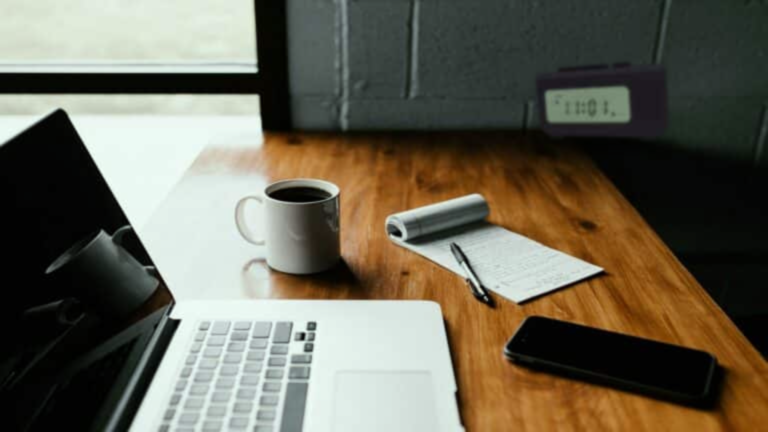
**11:01**
